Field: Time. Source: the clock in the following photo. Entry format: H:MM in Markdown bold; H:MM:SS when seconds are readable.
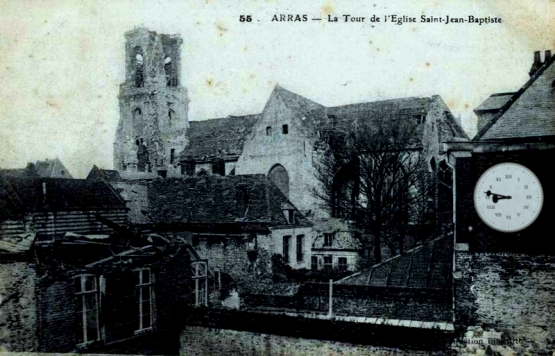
**8:47**
